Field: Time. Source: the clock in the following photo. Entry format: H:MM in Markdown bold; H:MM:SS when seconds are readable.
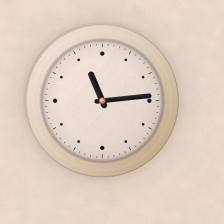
**11:14**
